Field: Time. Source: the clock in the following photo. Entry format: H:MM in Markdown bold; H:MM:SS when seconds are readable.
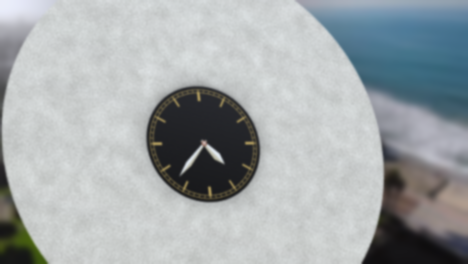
**4:37**
